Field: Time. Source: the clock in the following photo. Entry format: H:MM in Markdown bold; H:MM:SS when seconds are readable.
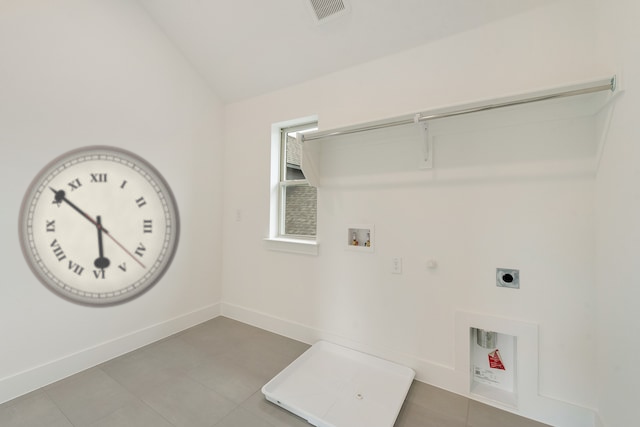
**5:51:22**
